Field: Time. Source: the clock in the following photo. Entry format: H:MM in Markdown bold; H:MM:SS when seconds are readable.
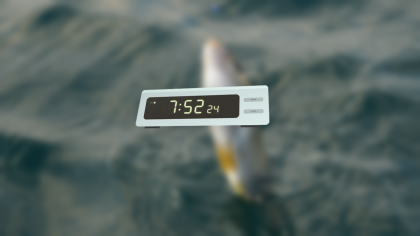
**7:52:24**
